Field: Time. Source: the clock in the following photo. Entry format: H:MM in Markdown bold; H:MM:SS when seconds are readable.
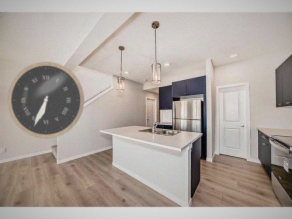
**6:34**
